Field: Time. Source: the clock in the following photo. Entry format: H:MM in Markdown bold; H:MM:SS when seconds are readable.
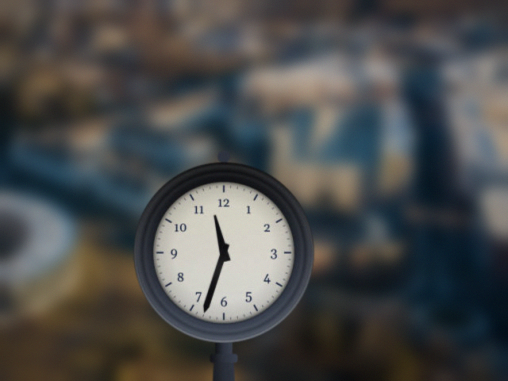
**11:33**
